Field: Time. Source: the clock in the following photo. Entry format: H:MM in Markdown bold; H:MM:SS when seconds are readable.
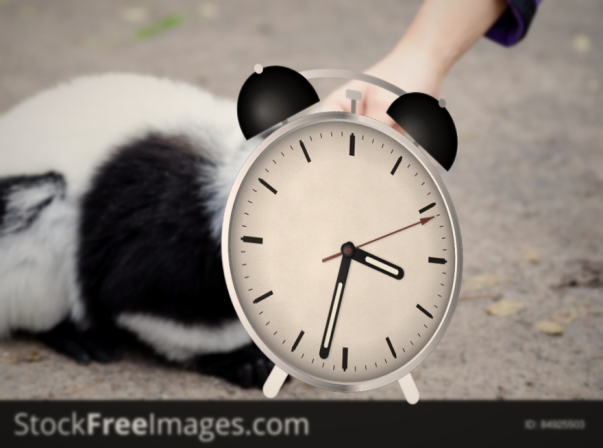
**3:32:11**
